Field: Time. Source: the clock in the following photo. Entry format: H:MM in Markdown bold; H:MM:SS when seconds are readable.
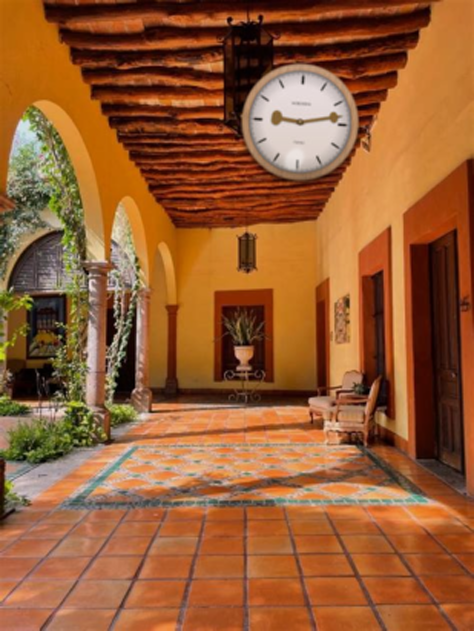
**9:13**
